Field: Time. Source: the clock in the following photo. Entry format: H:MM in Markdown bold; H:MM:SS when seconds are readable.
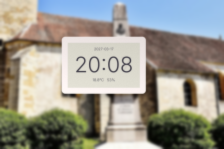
**20:08**
